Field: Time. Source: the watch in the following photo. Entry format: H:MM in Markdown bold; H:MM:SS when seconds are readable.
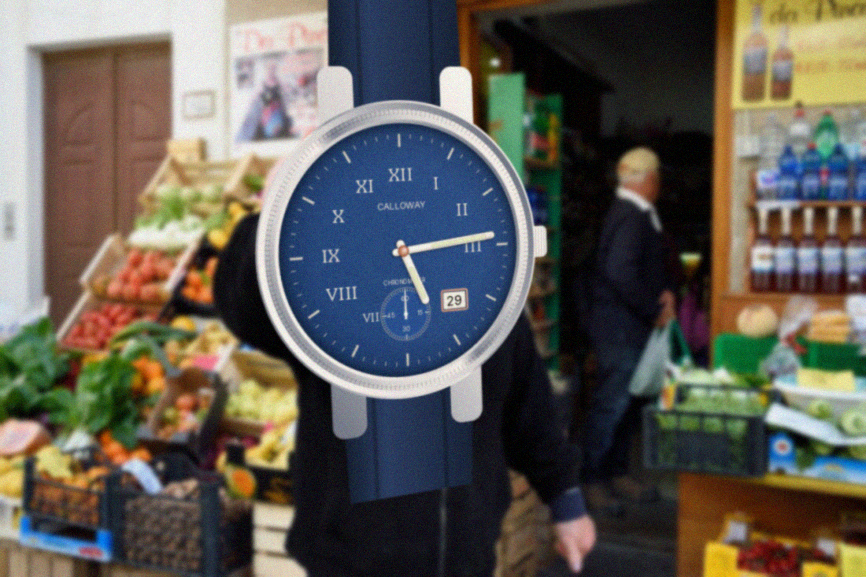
**5:14**
